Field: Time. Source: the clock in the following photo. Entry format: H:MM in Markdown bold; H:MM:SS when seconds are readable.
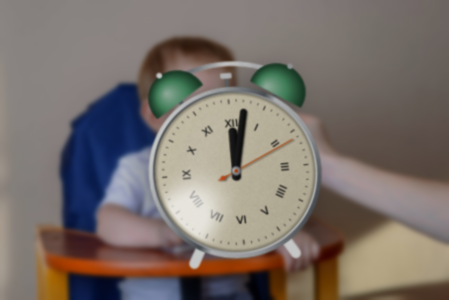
**12:02:11**
